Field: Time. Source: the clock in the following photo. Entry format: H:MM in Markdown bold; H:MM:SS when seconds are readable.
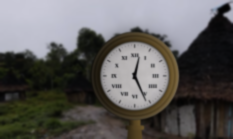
**12:26**
